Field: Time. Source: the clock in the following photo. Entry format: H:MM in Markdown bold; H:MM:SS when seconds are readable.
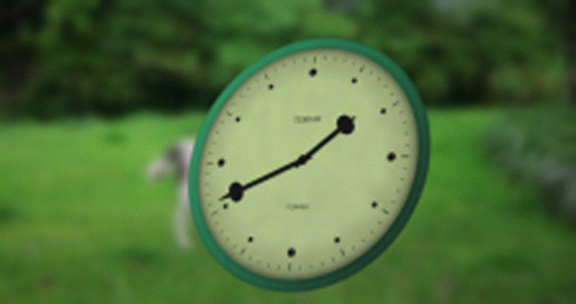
**1:41**
